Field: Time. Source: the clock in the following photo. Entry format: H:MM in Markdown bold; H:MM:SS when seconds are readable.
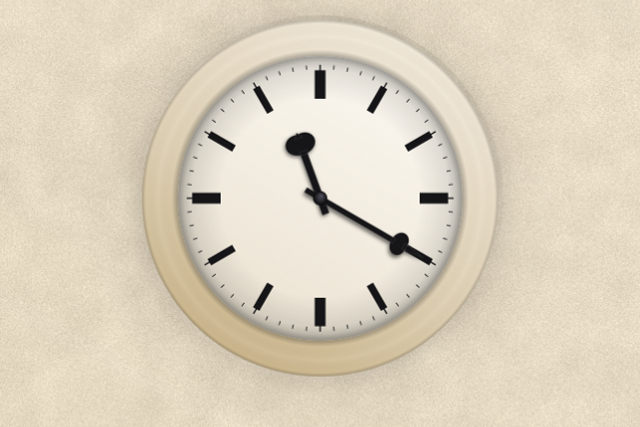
**11:20**
